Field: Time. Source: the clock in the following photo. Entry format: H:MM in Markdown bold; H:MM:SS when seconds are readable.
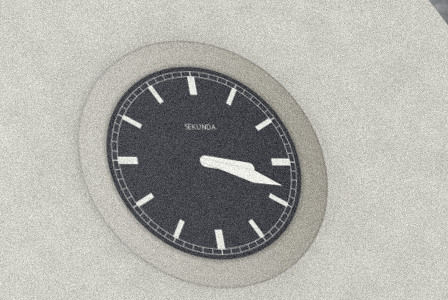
**3:18**
